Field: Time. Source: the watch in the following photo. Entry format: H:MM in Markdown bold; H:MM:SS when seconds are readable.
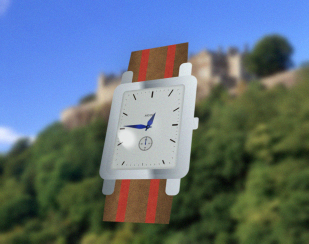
**12:46**
